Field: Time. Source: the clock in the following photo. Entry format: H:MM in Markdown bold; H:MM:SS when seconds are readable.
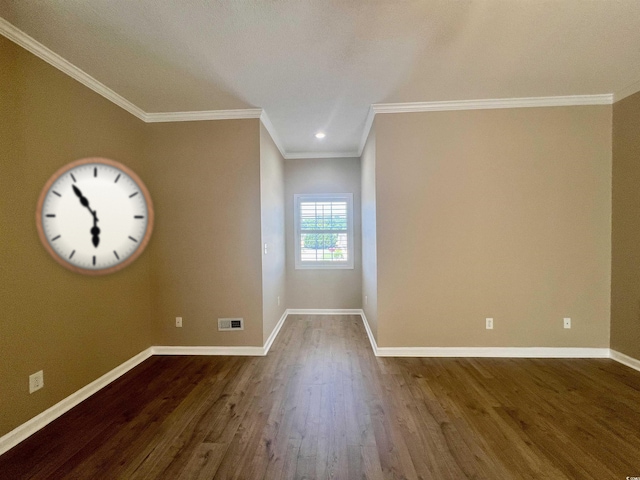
**5:54**
